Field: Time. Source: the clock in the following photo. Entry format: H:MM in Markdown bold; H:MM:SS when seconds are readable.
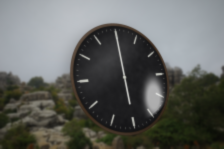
**6:00**
